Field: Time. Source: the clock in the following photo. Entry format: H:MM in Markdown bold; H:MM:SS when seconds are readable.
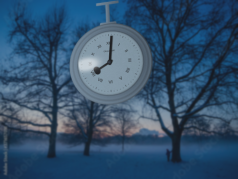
**8:01**
